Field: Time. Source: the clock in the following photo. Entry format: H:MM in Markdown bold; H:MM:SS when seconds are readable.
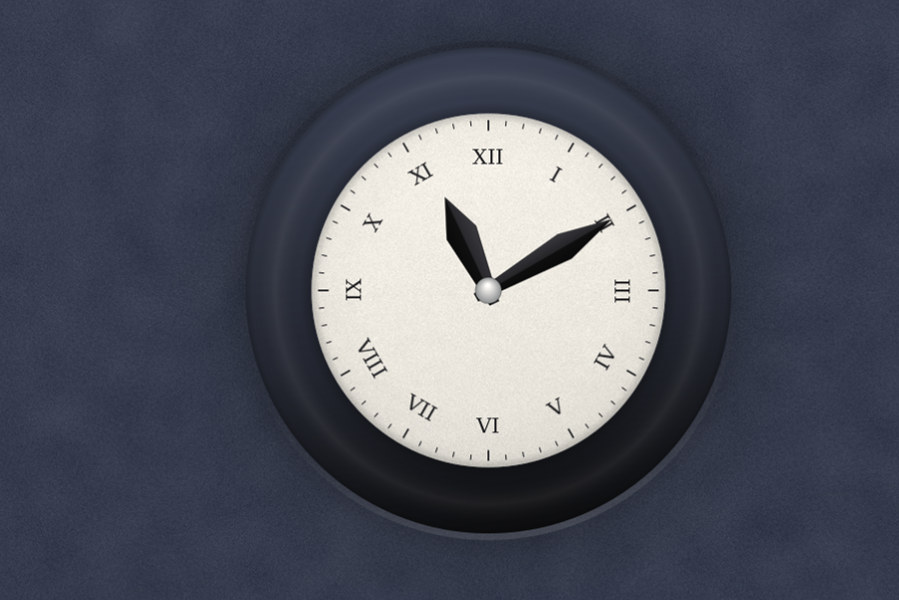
**11:10**
